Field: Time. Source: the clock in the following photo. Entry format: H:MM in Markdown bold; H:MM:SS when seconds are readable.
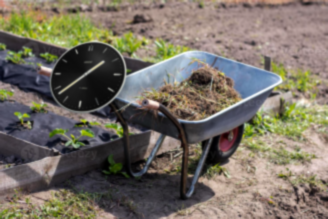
**1:38**
